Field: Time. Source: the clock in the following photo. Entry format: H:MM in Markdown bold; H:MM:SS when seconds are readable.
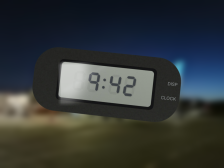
**9:42**
